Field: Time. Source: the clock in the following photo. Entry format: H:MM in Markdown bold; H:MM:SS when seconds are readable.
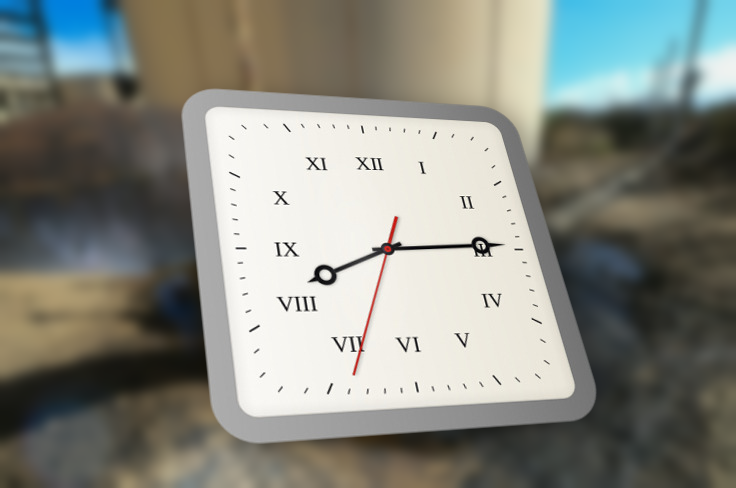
**8:14:34**
